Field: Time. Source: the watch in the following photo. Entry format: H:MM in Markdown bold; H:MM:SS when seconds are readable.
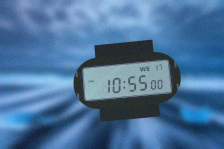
**10:55:00**
